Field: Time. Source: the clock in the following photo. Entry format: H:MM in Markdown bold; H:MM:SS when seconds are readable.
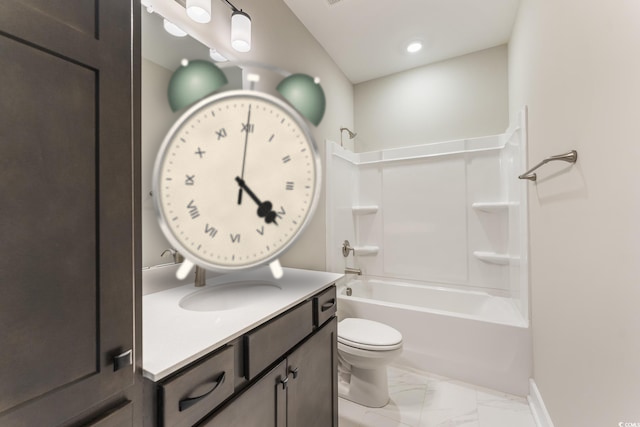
**4:22:00**
